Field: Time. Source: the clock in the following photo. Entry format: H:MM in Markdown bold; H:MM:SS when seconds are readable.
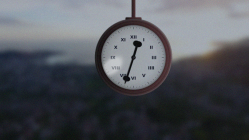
**12:33**
